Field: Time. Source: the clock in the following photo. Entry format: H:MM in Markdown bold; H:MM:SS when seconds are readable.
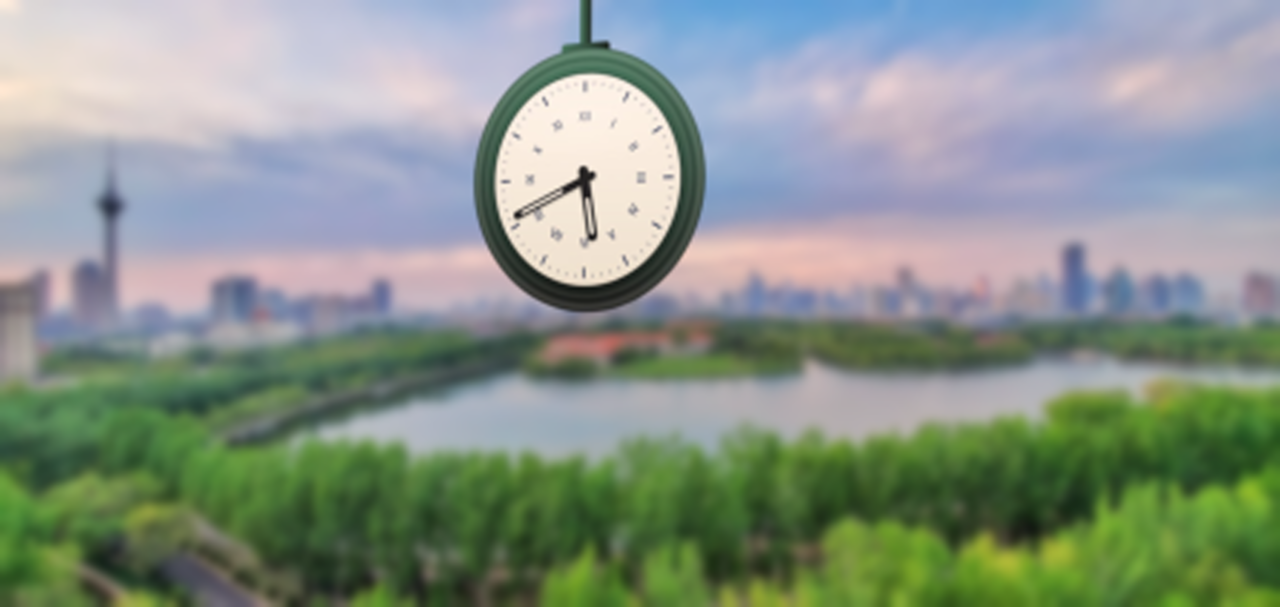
**5:41**
